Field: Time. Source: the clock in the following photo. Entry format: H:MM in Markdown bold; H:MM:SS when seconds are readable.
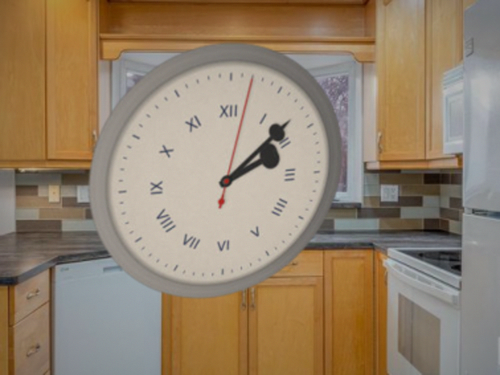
**2:08:02**
